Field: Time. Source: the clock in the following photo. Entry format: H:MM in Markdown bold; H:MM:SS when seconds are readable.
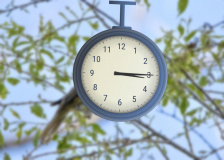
**3:15**
